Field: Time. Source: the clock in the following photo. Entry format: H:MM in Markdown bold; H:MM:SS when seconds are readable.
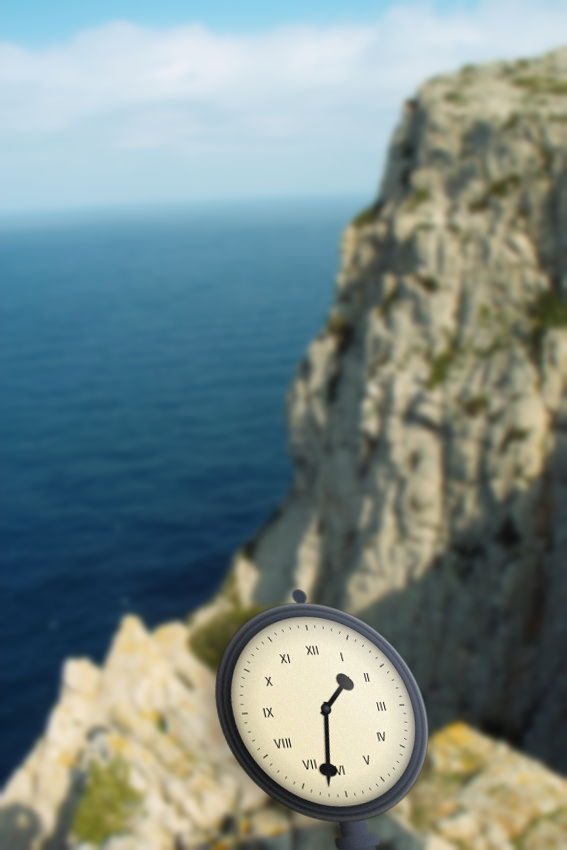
**1:32**
